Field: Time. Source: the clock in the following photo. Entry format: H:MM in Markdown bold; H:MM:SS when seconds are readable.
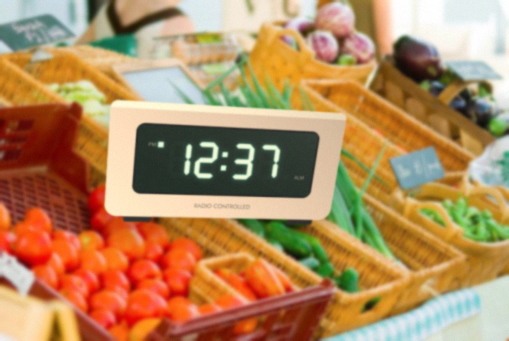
**12:37**
